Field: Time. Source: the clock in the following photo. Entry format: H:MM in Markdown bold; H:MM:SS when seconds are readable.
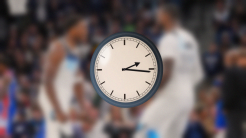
**2:16**
